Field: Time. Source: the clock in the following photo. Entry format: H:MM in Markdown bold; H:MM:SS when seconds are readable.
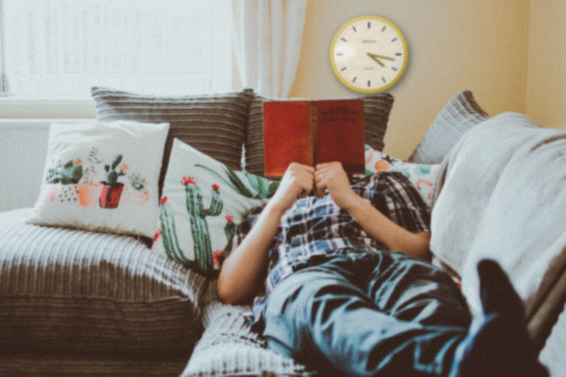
**4:17**
